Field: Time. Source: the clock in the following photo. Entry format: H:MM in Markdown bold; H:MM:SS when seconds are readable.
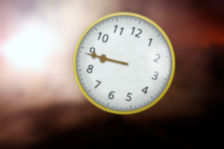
**8:44**
